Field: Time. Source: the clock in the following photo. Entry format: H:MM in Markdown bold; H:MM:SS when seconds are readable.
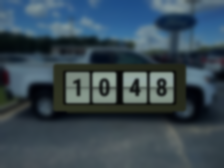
**10:48**
